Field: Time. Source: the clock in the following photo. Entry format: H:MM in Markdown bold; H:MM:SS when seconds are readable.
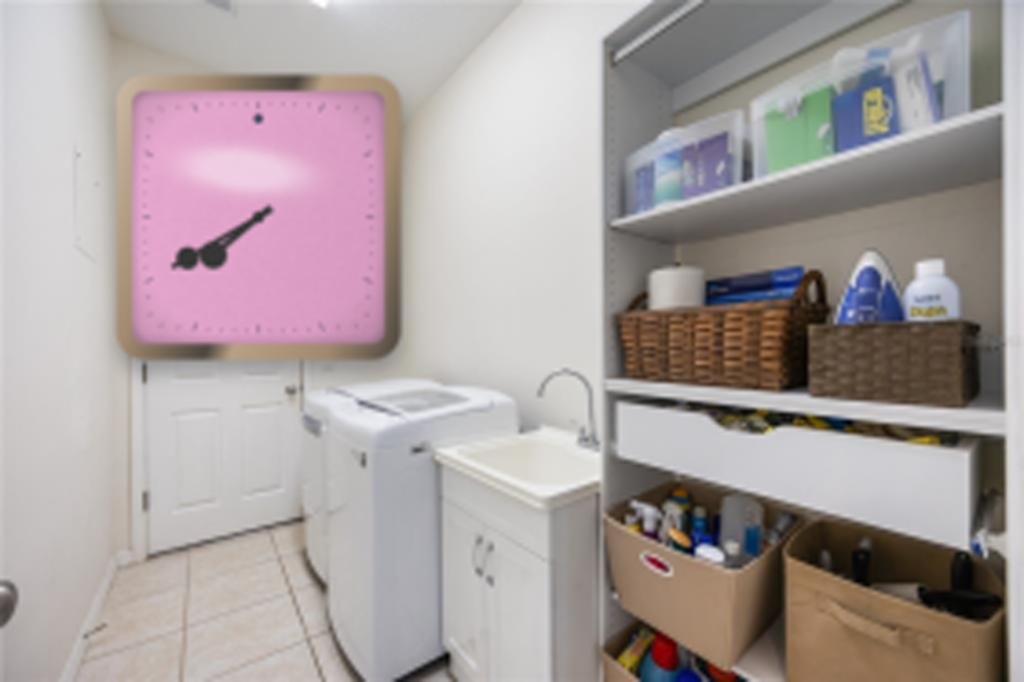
**7:40**
